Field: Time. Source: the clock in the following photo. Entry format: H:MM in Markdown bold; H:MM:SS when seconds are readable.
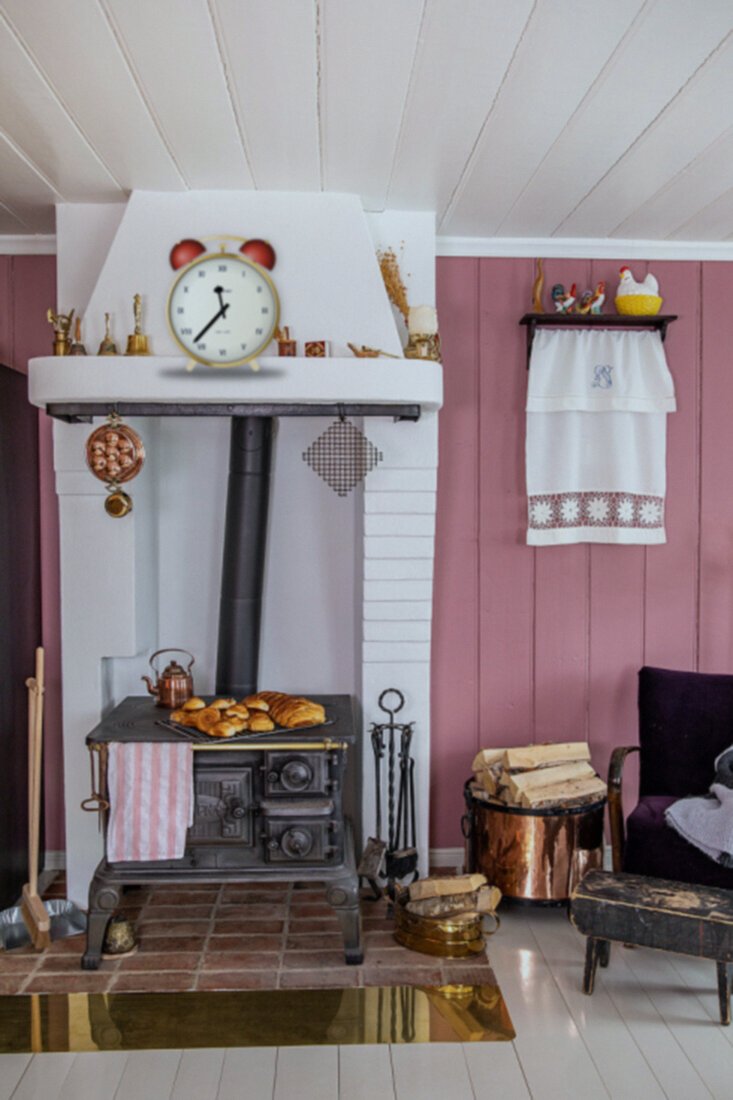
**11:37**
